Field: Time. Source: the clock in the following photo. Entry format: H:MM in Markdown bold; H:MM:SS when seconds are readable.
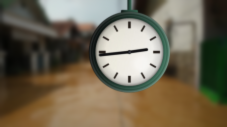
**2:44**
